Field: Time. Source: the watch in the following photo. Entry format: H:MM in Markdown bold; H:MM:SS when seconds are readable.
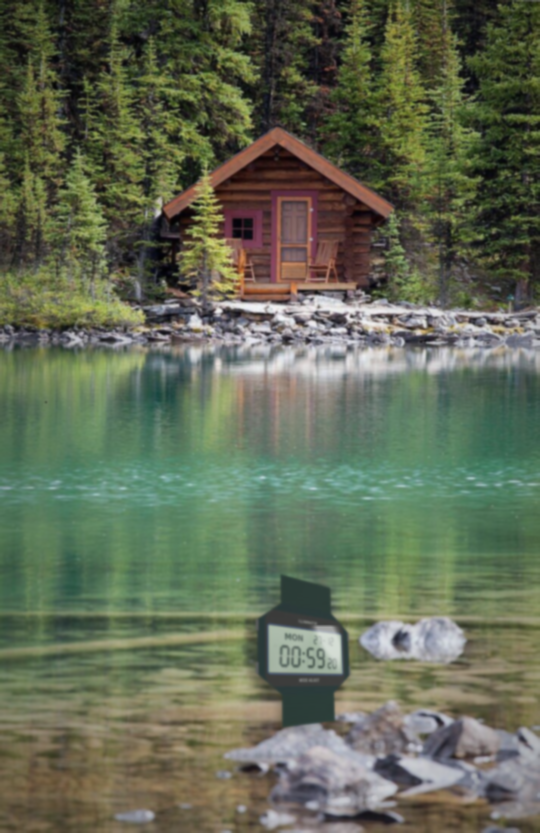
**0:59**
